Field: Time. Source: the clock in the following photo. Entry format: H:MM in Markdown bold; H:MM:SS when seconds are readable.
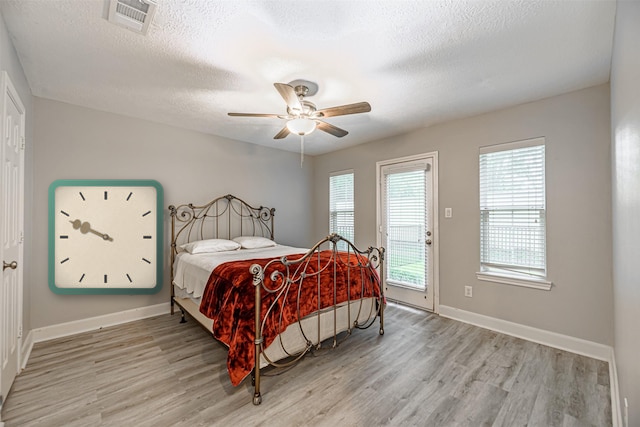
**9:49**
